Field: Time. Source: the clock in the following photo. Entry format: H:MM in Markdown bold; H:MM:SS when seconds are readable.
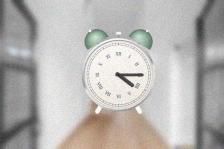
**4:15**
